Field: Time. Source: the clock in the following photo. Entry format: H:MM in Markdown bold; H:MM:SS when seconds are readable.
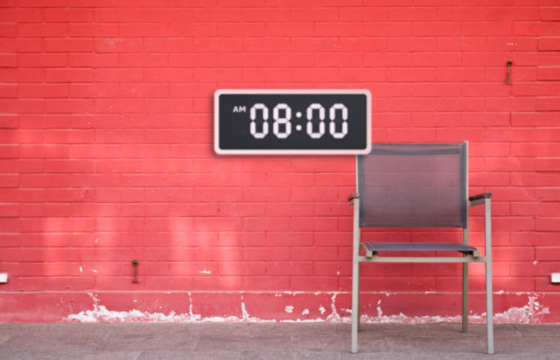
**8:00**
